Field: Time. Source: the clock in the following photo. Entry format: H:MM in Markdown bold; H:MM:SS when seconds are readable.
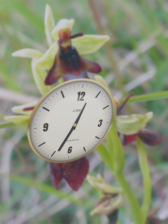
**12:34**
